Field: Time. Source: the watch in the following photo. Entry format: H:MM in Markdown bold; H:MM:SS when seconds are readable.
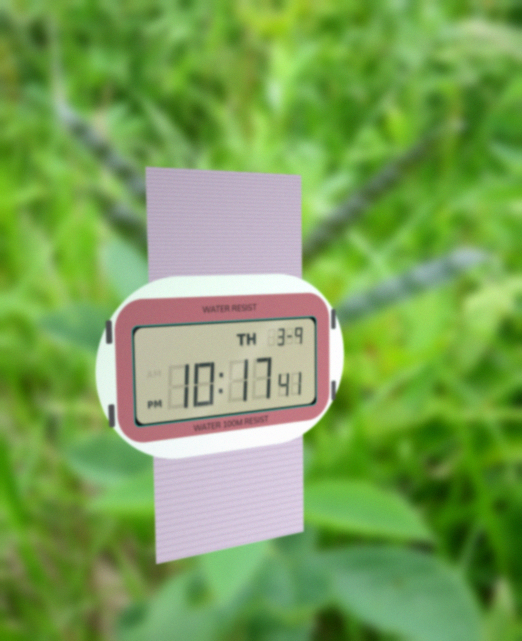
**10:17:41**
